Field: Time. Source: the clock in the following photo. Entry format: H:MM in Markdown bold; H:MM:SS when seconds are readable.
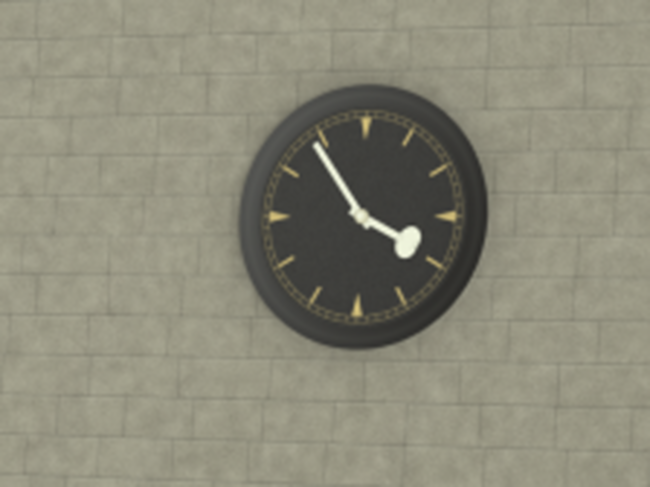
**3:54**
